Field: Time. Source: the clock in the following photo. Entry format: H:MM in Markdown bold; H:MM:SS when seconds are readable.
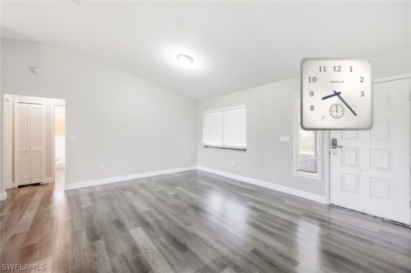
**8:23**
